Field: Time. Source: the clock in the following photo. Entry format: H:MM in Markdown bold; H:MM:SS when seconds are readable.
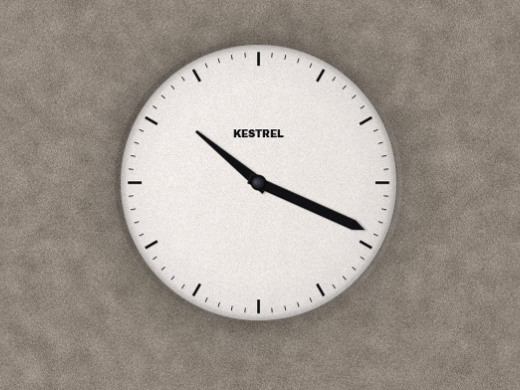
**10:19**
